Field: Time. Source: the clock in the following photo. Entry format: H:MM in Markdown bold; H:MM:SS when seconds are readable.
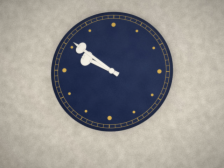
**9:51**
